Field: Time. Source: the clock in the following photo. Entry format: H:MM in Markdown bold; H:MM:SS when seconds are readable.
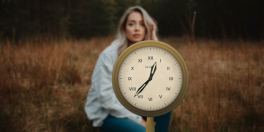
**12:37**
